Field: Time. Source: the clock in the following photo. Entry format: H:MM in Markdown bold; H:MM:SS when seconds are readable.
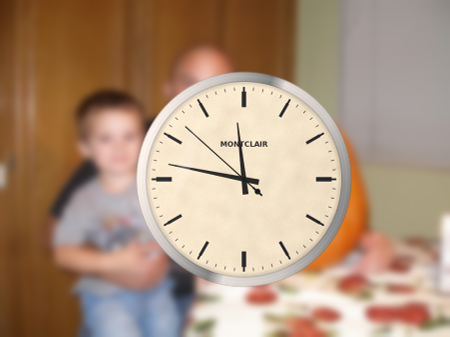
**11:46:52**
